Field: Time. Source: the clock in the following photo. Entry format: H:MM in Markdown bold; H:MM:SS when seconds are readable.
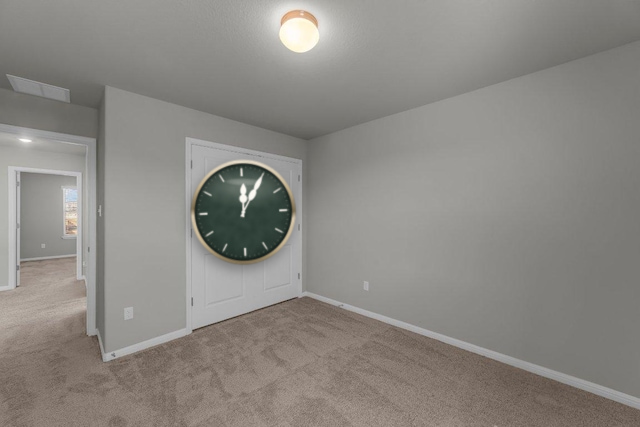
**12:05**
